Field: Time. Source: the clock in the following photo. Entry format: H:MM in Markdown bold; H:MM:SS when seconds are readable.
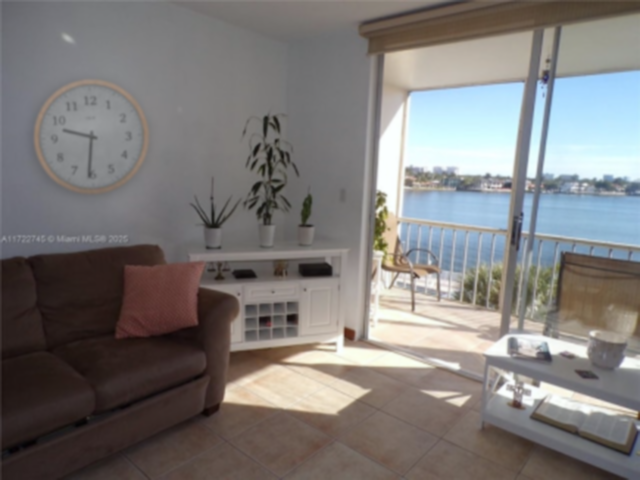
**9:31**
